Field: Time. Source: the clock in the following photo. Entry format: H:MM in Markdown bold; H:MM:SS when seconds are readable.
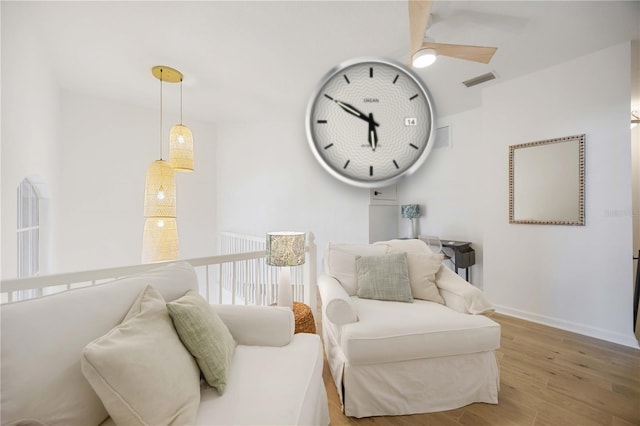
**5:50**
